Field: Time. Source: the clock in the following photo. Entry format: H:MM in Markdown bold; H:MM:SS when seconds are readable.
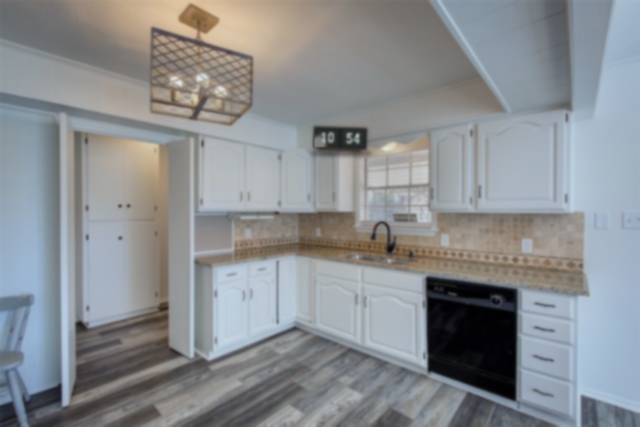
**10:54**
